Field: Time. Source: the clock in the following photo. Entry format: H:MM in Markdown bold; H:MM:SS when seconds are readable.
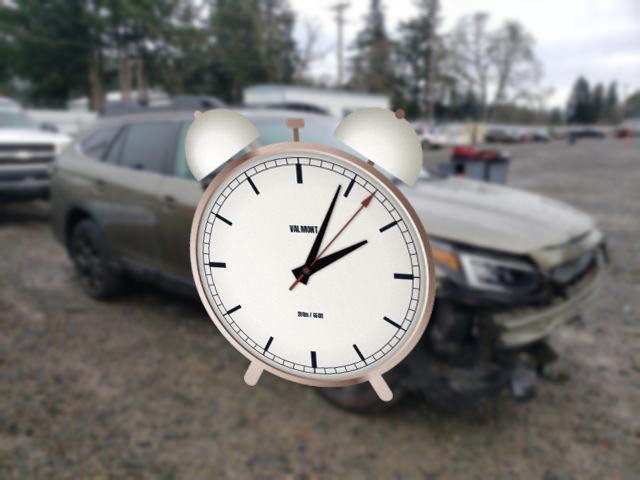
**2:04:07**
